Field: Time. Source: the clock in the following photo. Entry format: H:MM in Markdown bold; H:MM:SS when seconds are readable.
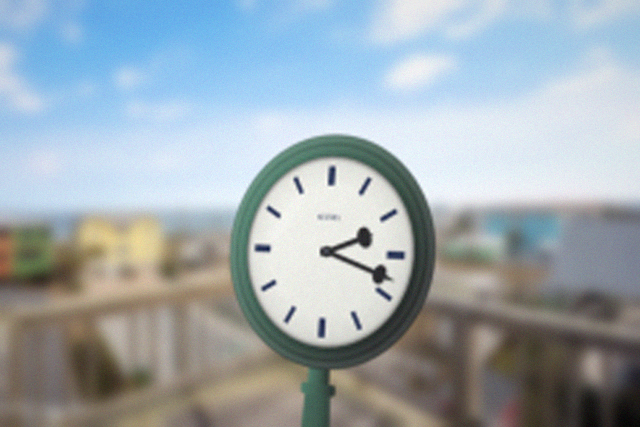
**2:18**
